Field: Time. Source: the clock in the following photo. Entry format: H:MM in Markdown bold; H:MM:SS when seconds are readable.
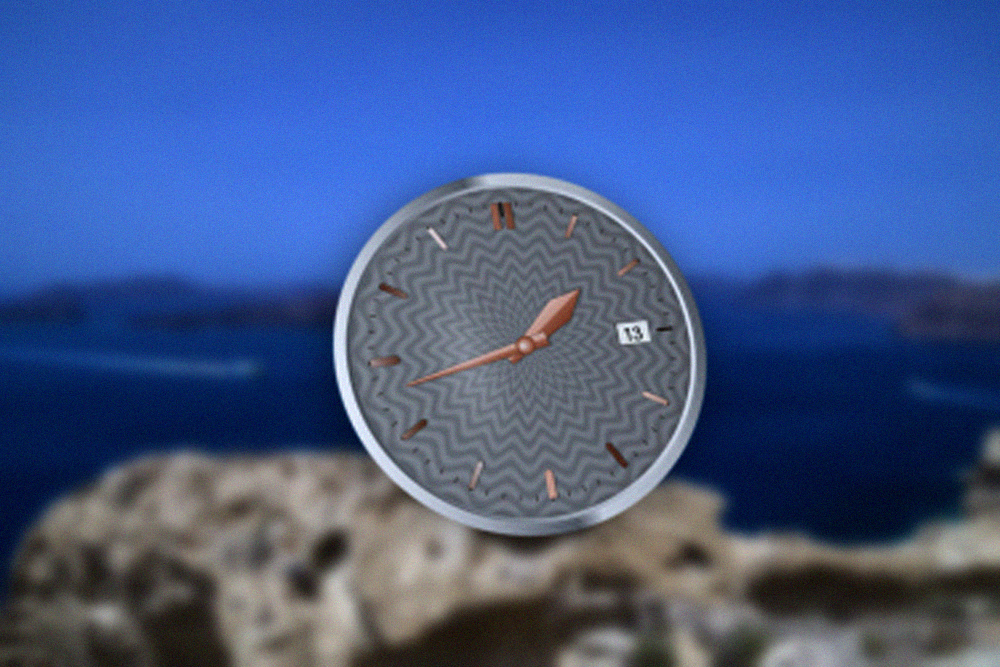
**1:43**
